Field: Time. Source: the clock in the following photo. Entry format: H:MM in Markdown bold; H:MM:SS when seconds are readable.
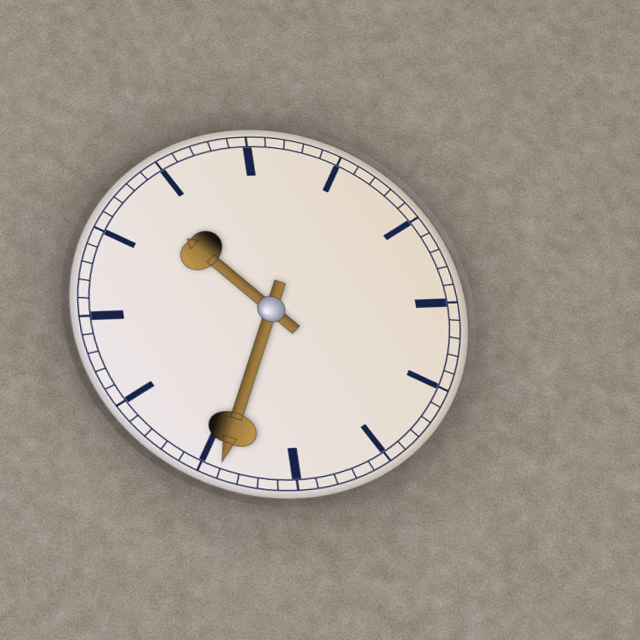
**10:34**
